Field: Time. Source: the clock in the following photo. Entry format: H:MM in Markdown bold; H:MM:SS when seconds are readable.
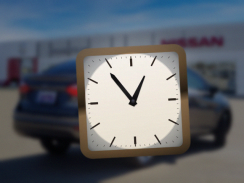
**12:54**
